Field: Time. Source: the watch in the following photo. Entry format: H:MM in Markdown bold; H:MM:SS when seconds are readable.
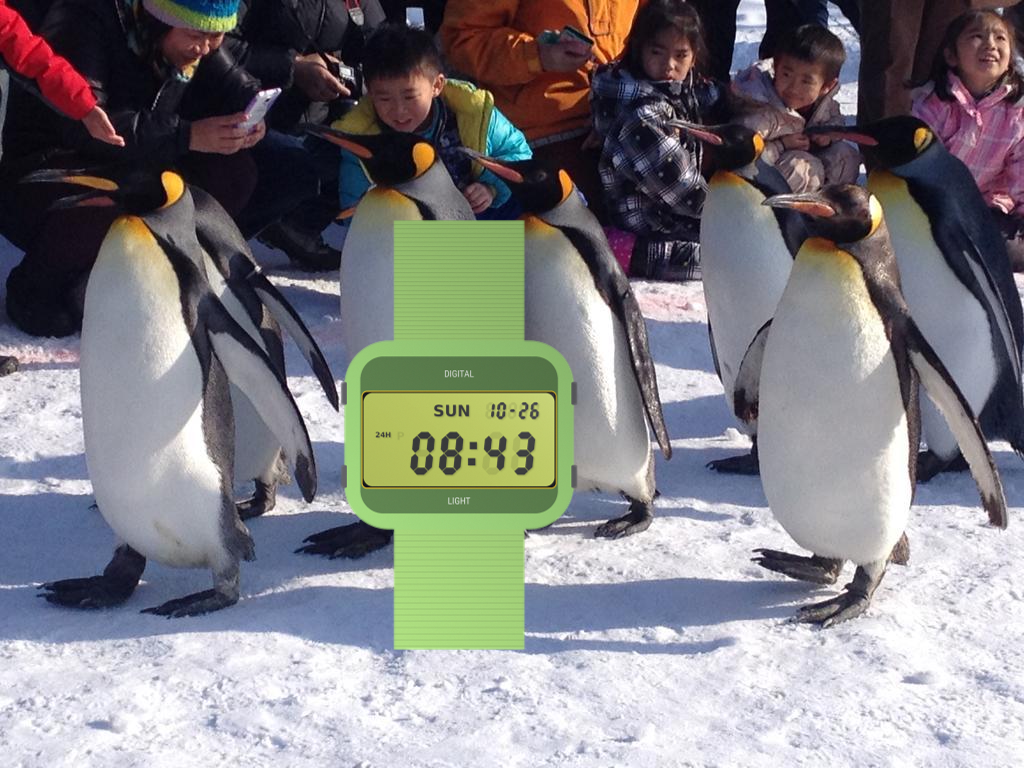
**8:43**
